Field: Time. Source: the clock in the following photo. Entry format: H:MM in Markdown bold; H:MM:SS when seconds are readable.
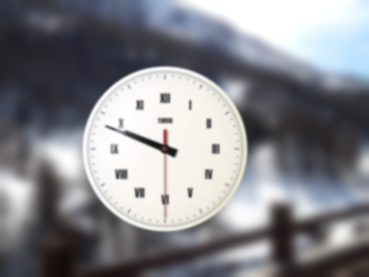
**9:48:30**
